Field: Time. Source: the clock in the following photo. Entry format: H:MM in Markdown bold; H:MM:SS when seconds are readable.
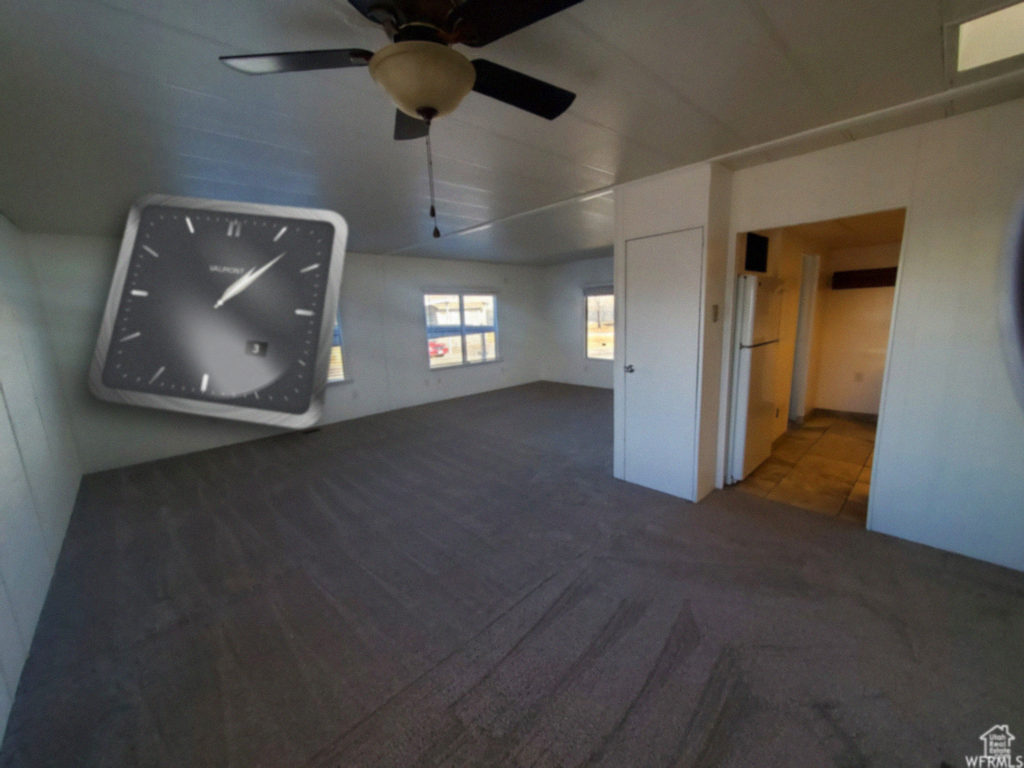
**1:07**
